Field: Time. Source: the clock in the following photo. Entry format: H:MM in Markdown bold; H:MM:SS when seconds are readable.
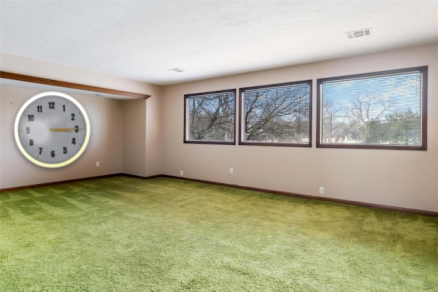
**3:15**
